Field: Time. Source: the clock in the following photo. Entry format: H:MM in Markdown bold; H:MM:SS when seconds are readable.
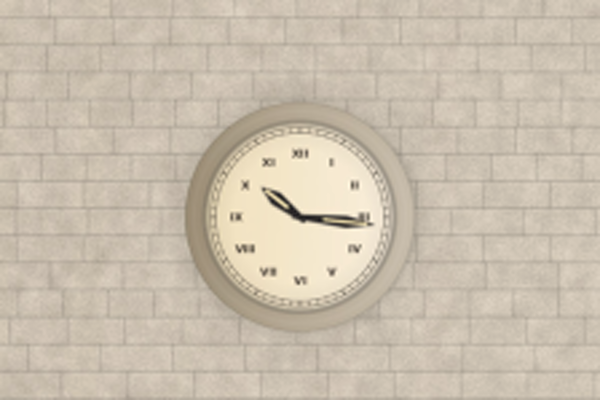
**10:16**
